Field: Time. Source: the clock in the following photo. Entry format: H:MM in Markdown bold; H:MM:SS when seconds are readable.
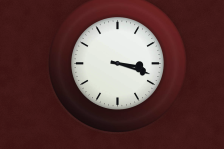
**3:18**
